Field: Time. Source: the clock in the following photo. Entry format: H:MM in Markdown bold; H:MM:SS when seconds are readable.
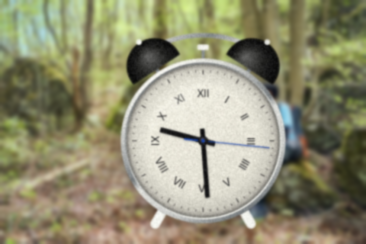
**9:29:16**
